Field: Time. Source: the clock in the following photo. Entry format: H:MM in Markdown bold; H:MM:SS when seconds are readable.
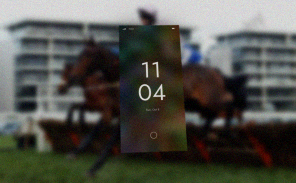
**11:04**
